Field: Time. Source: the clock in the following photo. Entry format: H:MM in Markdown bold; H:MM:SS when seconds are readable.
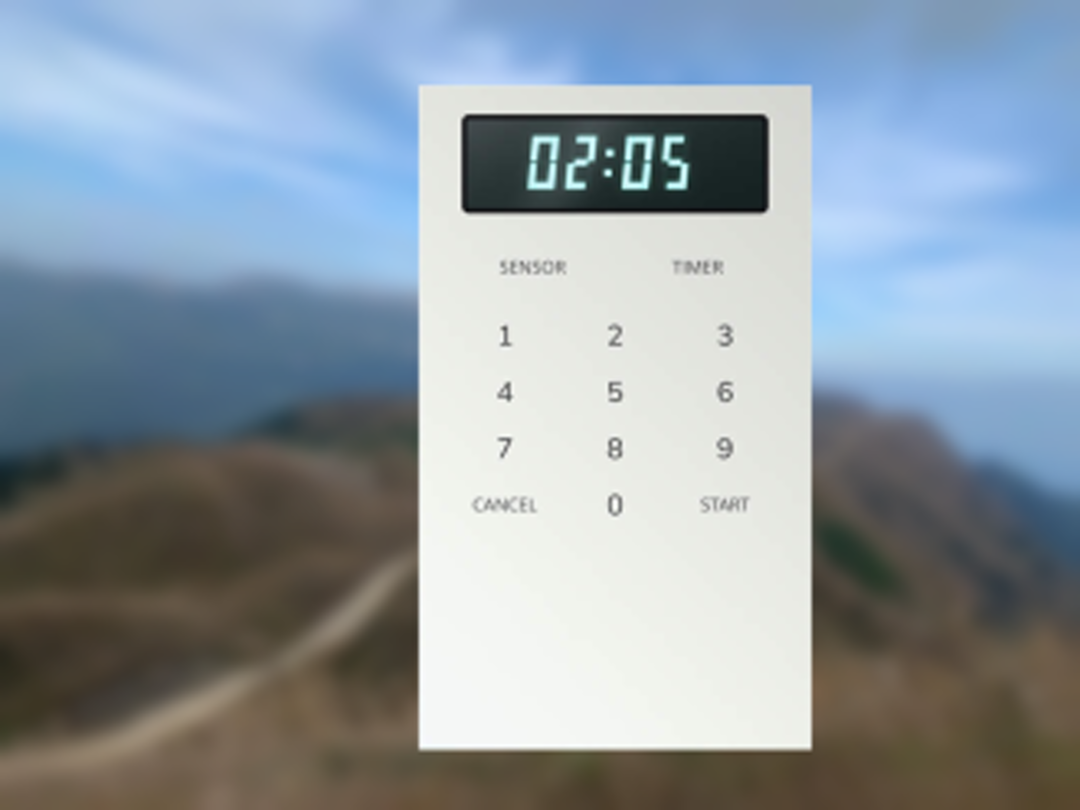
**2:05**
